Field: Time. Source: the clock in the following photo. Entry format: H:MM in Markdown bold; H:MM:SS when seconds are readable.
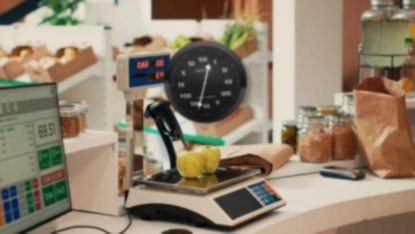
**12:33**
